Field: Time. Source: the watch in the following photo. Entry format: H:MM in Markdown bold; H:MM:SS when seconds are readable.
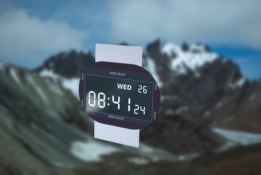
**8:41:24**
